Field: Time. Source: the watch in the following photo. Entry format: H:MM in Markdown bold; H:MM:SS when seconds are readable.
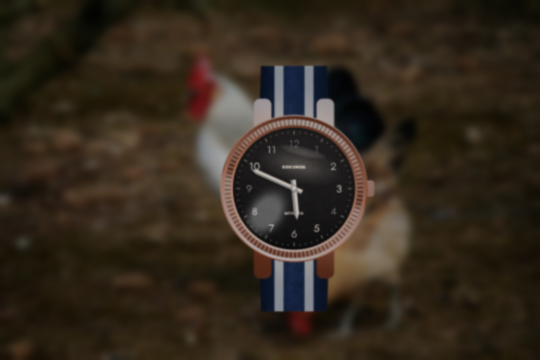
**5:49**
